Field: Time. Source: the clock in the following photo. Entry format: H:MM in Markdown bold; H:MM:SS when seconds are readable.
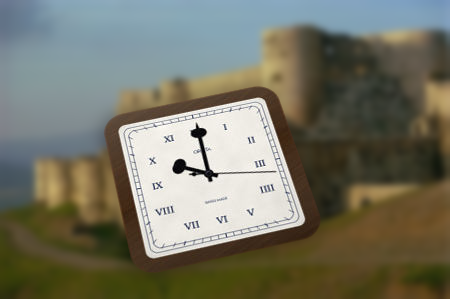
**10:00:17**
